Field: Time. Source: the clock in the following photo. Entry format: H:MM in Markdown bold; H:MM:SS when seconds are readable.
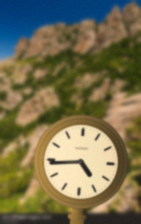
**4:44**
